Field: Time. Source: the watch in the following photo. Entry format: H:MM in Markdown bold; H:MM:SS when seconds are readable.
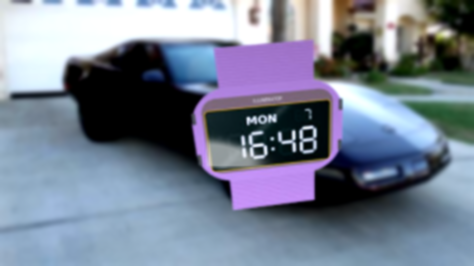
**16:48**
